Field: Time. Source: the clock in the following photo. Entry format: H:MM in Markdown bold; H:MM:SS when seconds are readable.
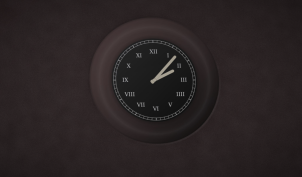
**2:07**
